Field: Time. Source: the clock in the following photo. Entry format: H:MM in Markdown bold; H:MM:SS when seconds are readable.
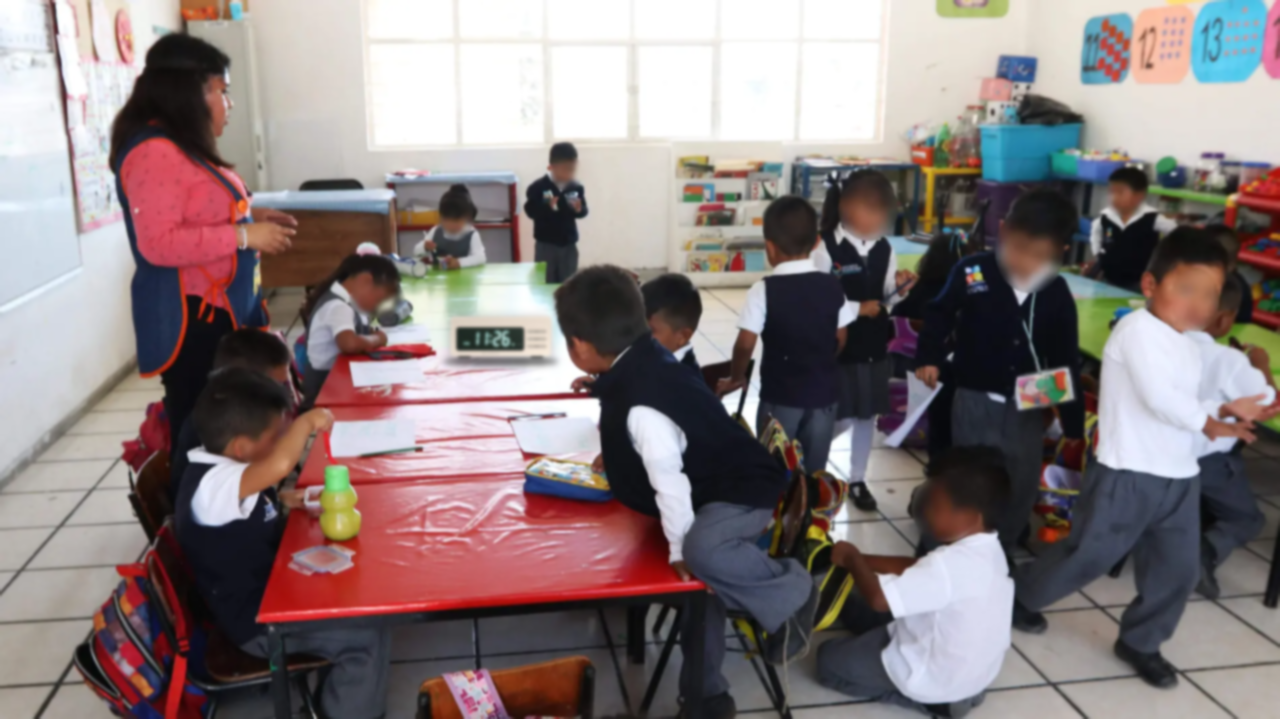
**11:26**
